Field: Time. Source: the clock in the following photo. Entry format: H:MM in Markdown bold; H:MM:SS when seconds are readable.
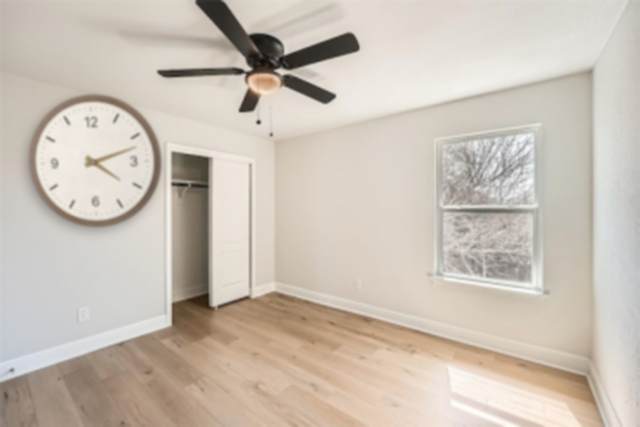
**4:12**
